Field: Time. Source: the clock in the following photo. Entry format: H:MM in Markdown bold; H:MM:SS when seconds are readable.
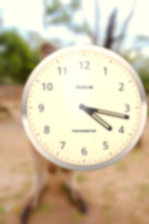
**4:17**
